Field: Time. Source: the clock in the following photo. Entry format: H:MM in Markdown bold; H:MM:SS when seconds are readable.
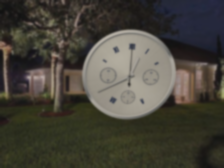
**12:40**
